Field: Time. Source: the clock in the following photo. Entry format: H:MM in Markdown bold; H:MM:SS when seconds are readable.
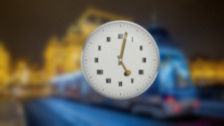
**5:02**
